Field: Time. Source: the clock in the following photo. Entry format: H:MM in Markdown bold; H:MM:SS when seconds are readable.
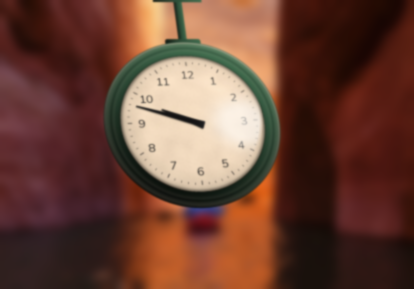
**9:48**
